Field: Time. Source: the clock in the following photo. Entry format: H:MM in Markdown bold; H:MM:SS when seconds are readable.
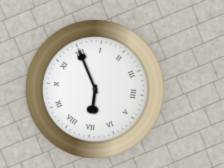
**7:00**
